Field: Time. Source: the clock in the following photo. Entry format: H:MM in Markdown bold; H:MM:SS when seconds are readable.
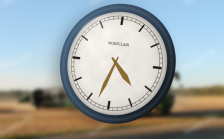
**4:33**
